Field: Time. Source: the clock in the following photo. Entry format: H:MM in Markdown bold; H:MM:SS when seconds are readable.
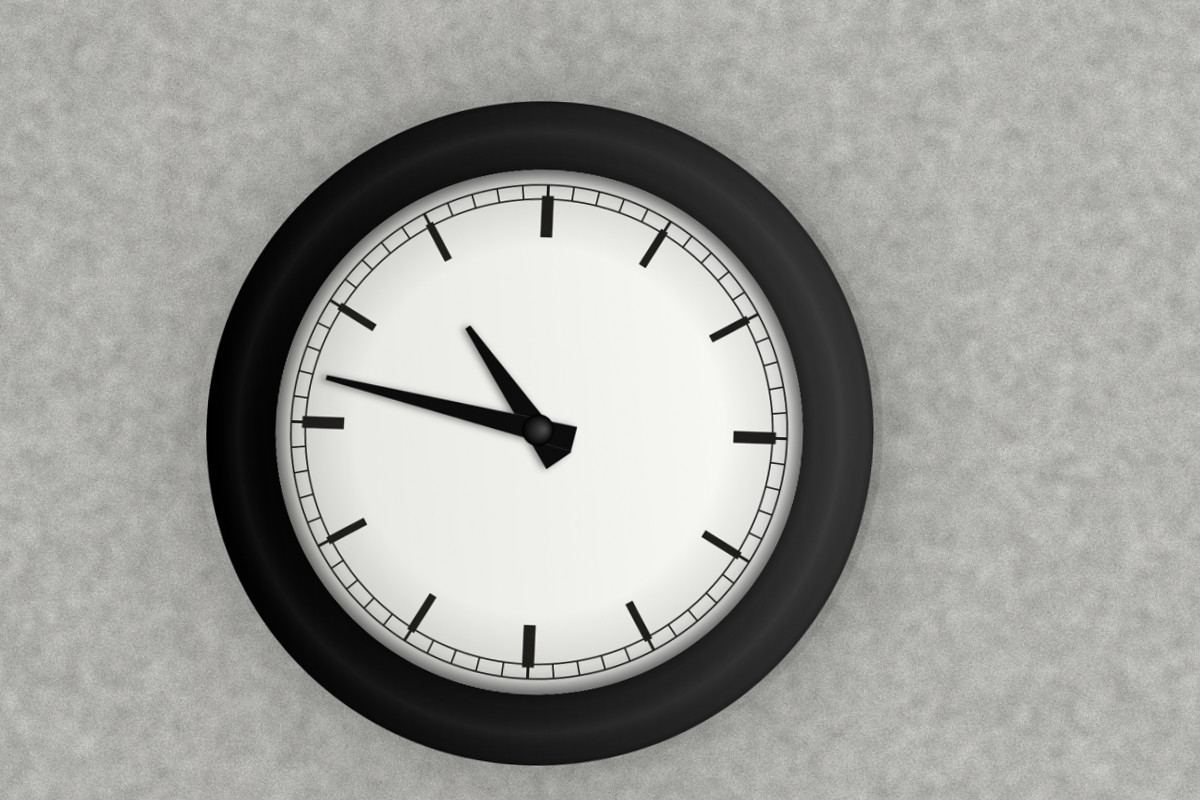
**10:47**
